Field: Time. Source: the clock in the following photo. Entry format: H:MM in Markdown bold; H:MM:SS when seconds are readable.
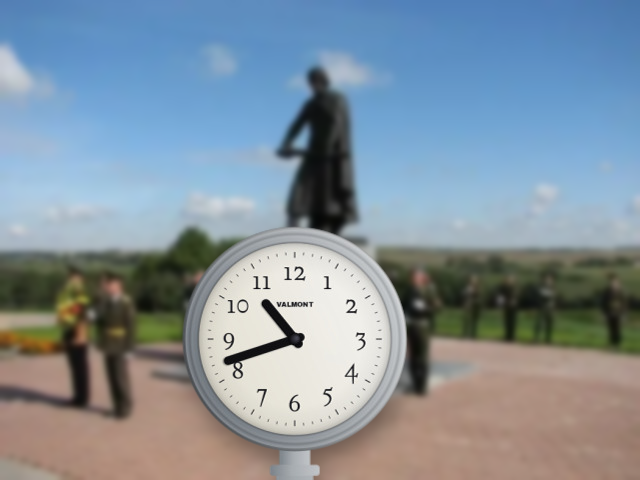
**10:42**
